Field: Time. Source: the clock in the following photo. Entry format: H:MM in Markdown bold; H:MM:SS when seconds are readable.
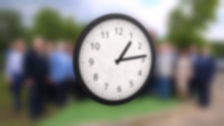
**1:14**
